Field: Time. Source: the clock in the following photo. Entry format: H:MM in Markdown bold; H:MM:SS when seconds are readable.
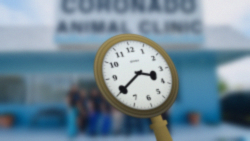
**3:40**
